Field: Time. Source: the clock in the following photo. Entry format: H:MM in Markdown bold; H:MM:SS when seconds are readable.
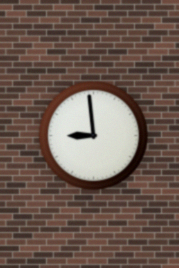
**8:59**
